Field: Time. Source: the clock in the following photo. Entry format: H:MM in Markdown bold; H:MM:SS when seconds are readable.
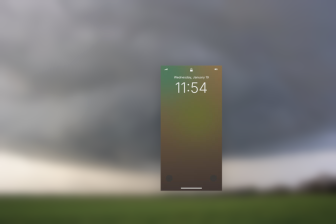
**11:54**
